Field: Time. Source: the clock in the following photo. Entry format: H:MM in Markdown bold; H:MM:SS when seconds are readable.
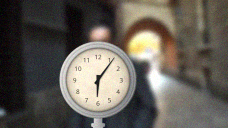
**6:06**
